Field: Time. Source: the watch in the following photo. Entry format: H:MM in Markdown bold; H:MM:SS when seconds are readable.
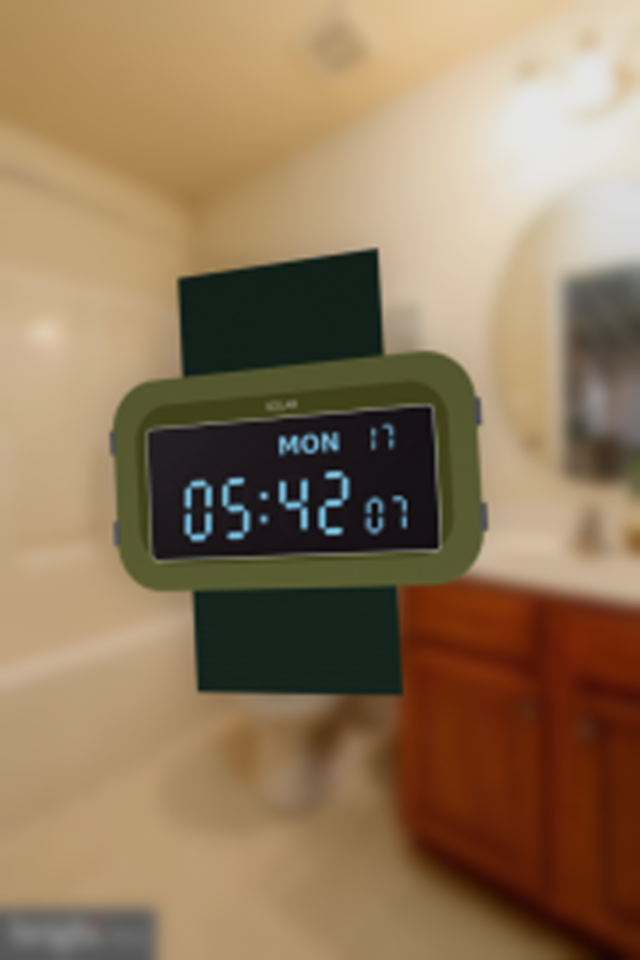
**5:42:07**
